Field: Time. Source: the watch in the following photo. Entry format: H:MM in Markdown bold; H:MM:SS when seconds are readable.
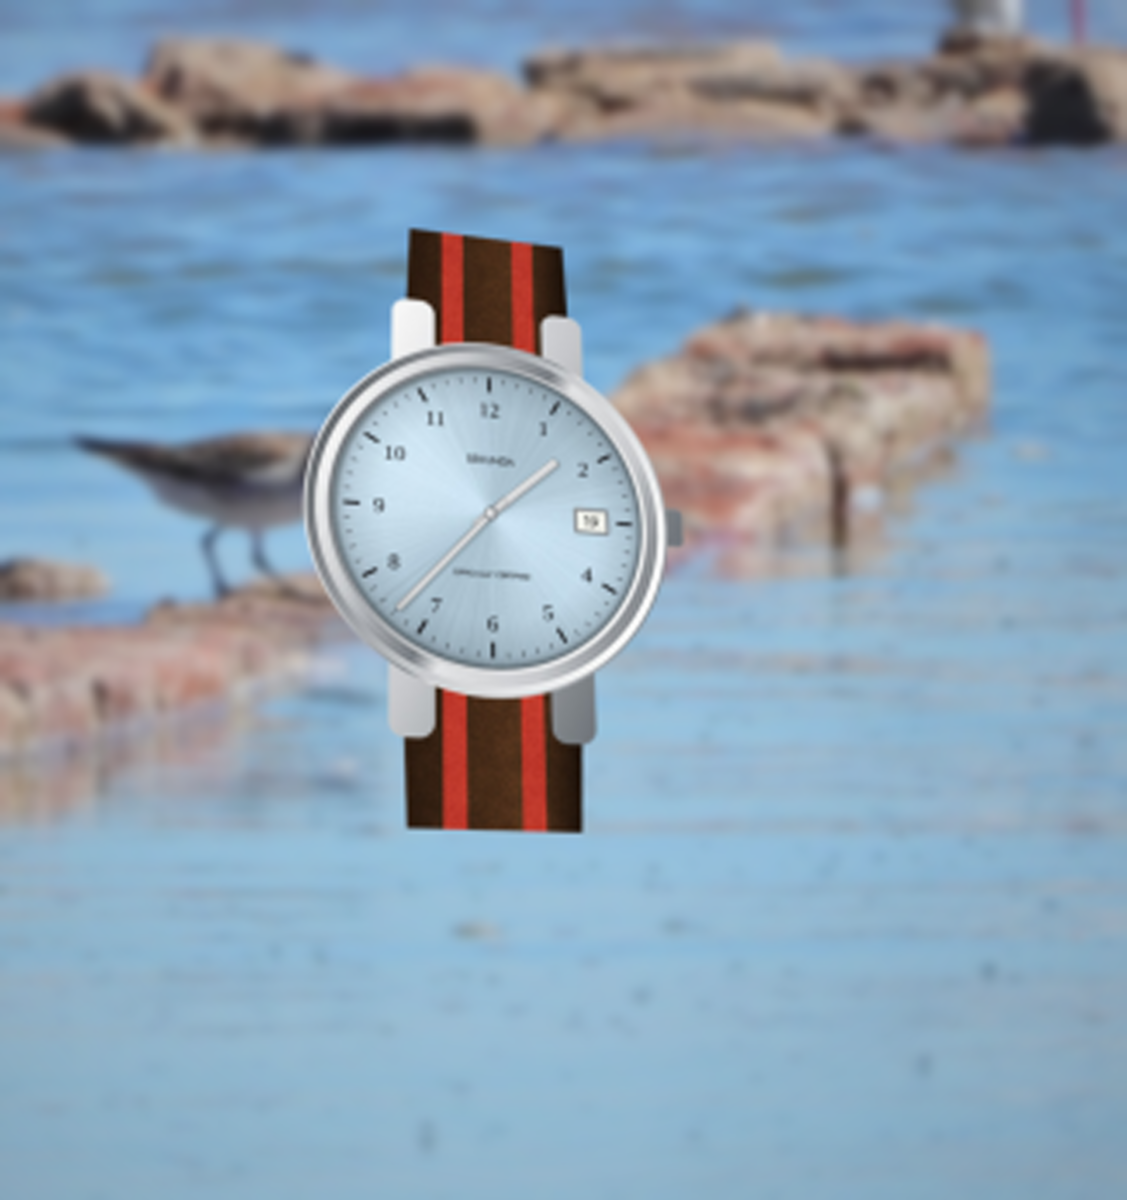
**1:37**
